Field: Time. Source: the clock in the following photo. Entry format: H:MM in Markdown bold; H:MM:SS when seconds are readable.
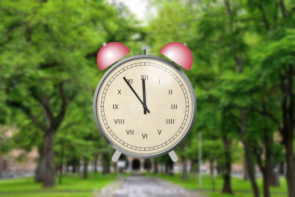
**11:54**
